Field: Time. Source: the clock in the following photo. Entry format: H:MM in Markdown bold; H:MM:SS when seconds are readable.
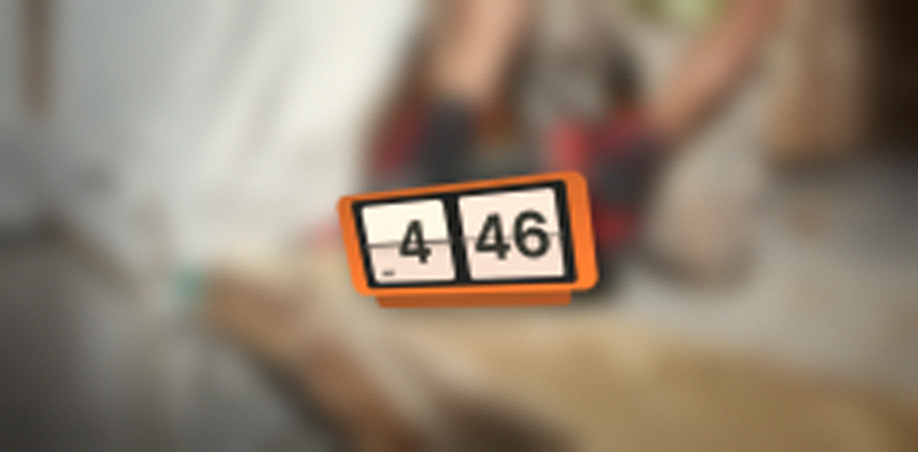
**4:46**
